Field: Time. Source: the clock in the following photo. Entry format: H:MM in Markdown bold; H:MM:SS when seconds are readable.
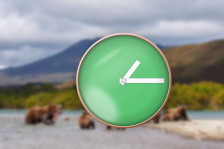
**1:15**
